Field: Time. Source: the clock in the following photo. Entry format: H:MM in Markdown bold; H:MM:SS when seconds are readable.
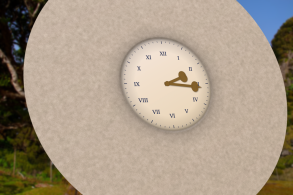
**2:16**
